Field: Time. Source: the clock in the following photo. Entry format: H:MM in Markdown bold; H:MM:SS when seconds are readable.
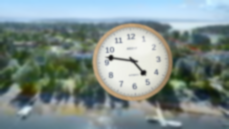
**4:47**
